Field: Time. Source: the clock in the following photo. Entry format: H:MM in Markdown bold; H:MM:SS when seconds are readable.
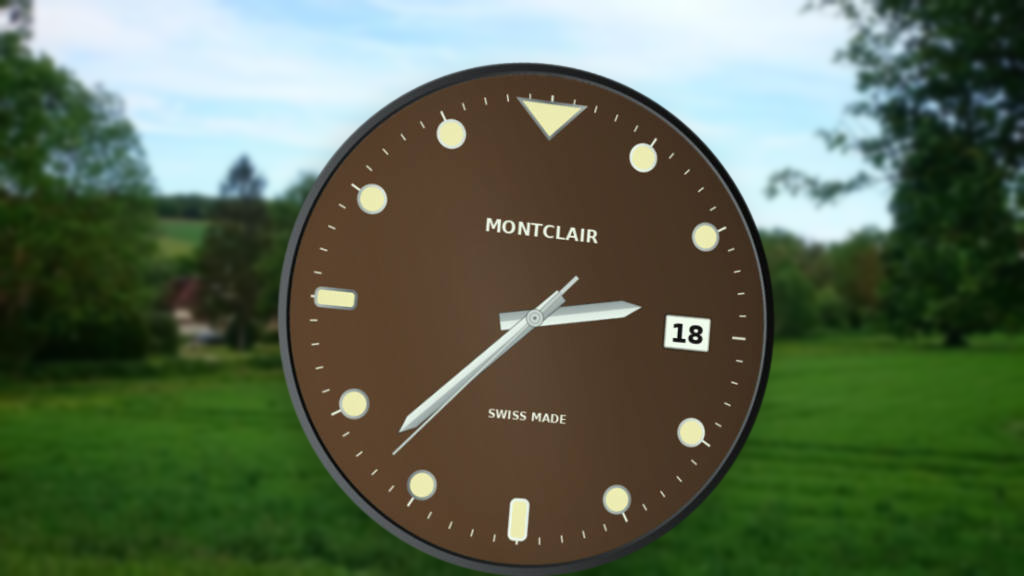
**2:37:37**
